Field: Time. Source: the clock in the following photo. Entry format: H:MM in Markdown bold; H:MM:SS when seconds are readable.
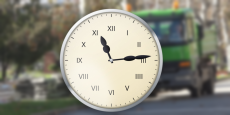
**11:14**
